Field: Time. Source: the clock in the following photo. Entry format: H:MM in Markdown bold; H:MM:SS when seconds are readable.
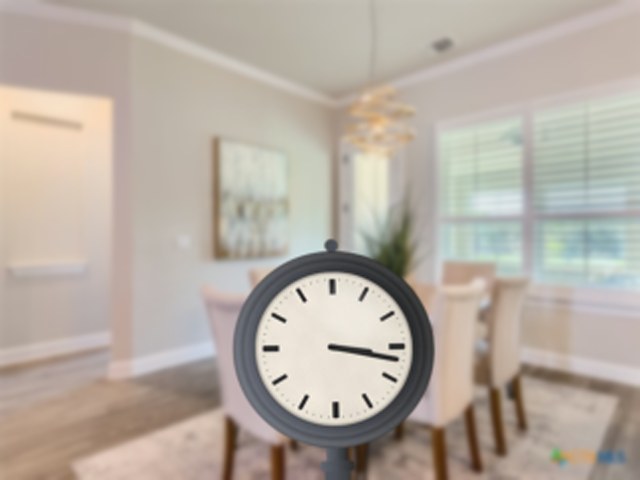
**3:17**
